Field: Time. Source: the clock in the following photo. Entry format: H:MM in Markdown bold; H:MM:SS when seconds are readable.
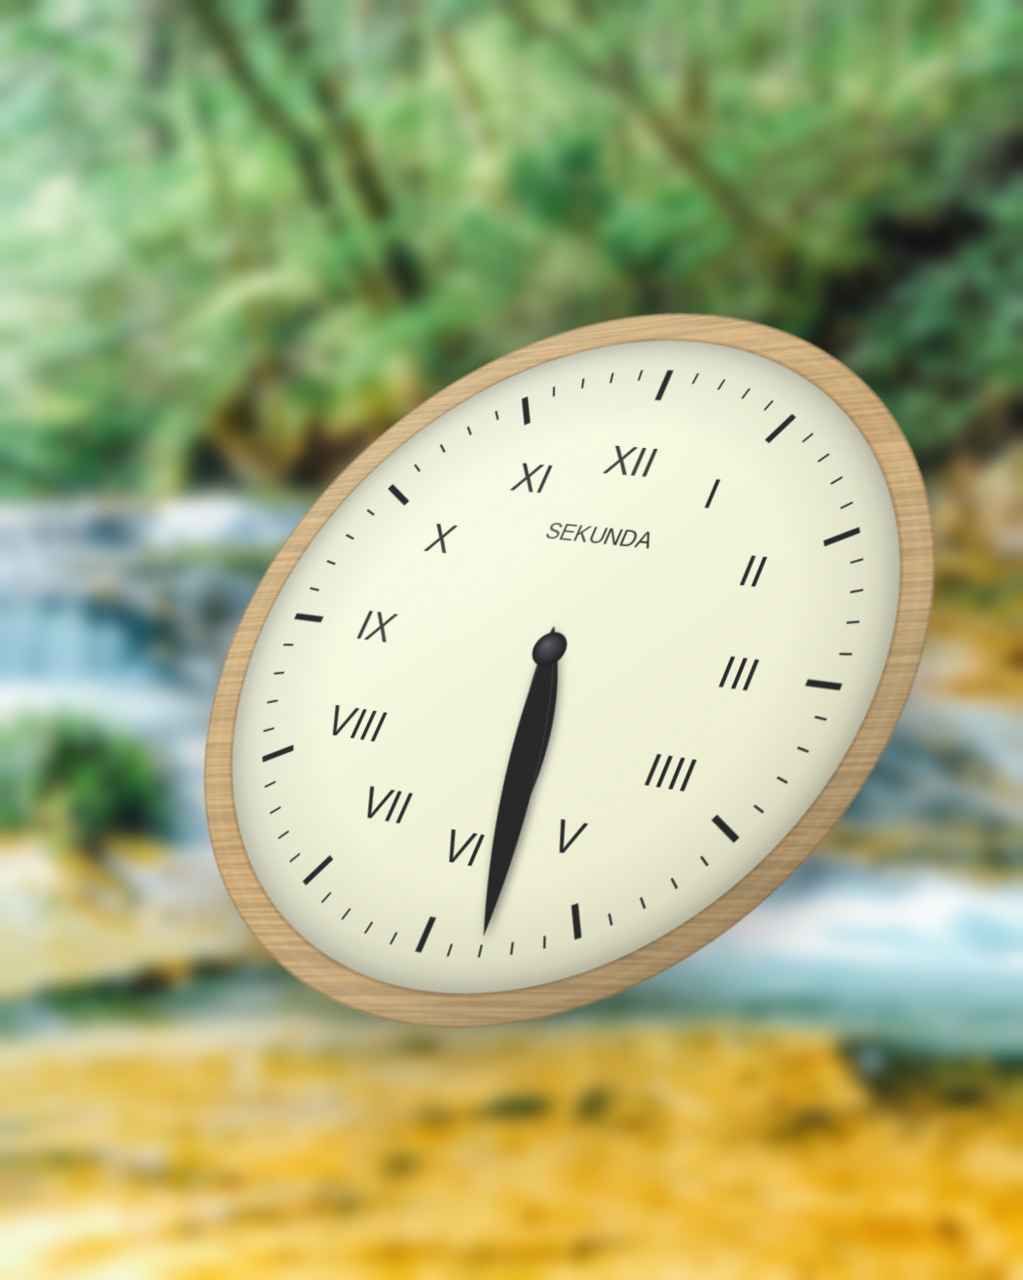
**5:28**
